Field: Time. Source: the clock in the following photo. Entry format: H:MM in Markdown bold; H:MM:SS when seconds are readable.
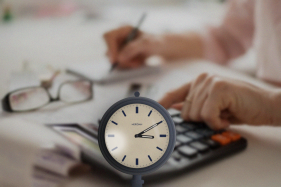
**3:10**
